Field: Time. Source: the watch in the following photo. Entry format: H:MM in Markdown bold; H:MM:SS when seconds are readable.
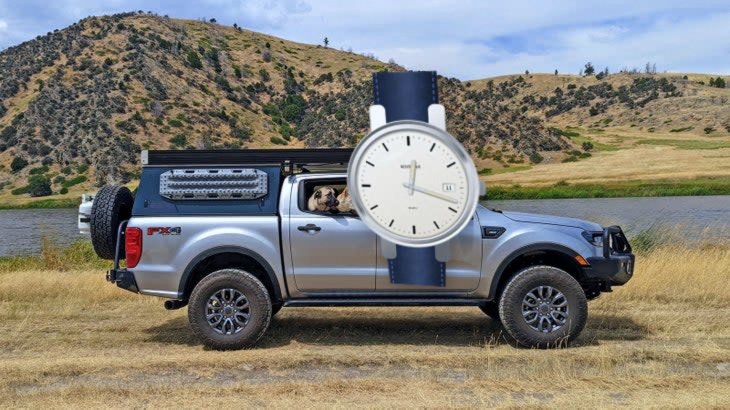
**12:18**
